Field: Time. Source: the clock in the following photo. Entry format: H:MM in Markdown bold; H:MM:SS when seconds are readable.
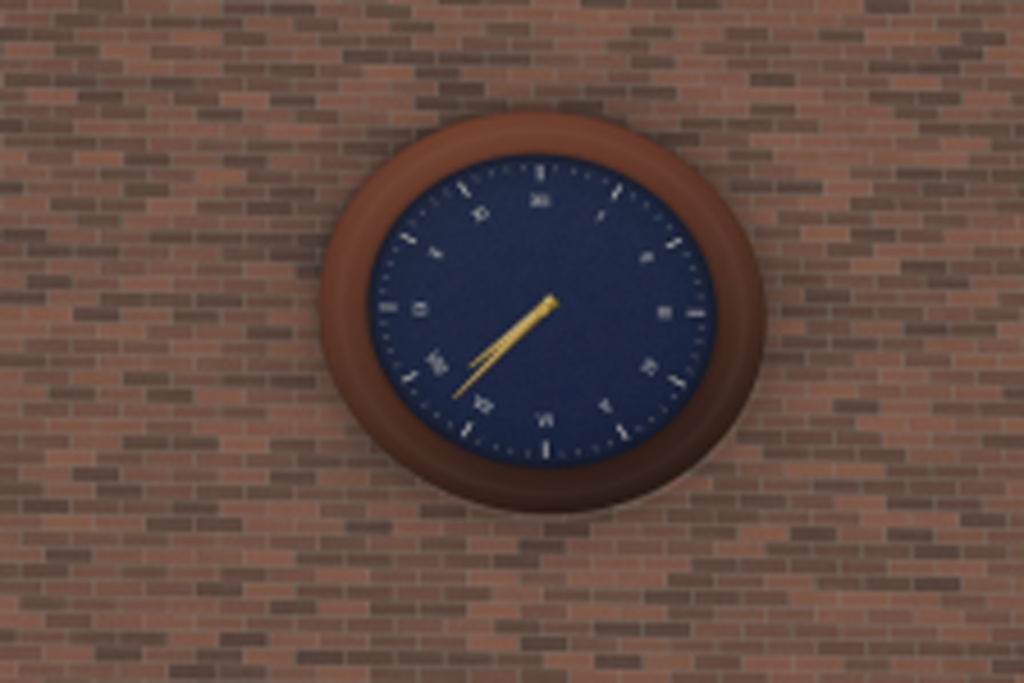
**7:37**
